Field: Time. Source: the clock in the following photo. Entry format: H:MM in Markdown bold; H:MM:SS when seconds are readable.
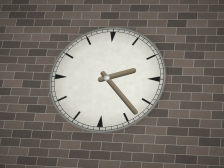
**2:23**
